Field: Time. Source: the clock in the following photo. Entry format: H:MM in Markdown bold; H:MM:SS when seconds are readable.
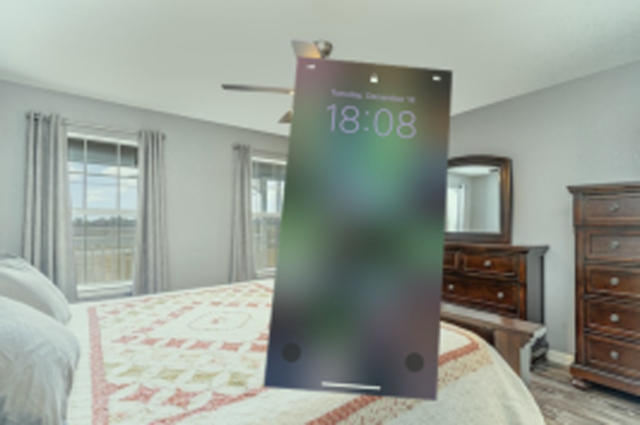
**18:08**
